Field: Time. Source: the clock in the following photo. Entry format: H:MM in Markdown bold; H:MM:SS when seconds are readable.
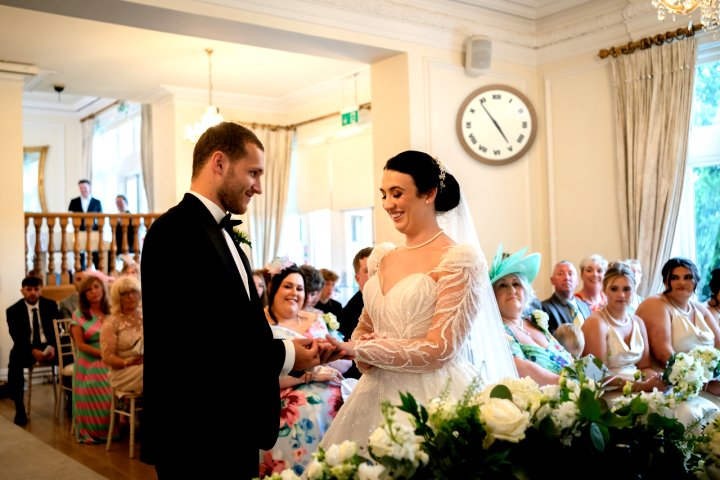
**4:54**
